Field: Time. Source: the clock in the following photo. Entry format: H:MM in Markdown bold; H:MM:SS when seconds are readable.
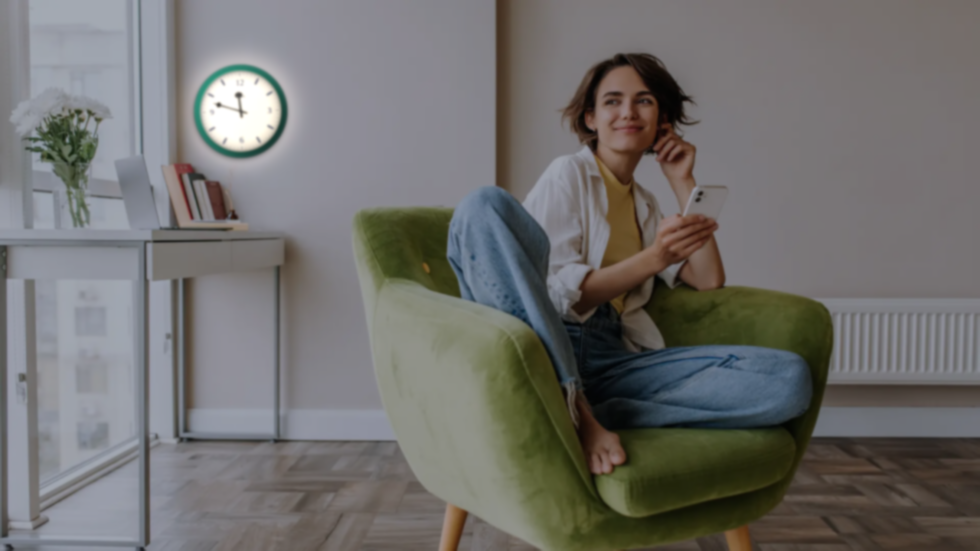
**11:48**
